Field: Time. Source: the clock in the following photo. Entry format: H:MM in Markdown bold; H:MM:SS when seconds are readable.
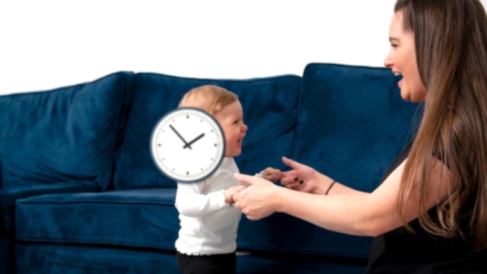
**1:53**
